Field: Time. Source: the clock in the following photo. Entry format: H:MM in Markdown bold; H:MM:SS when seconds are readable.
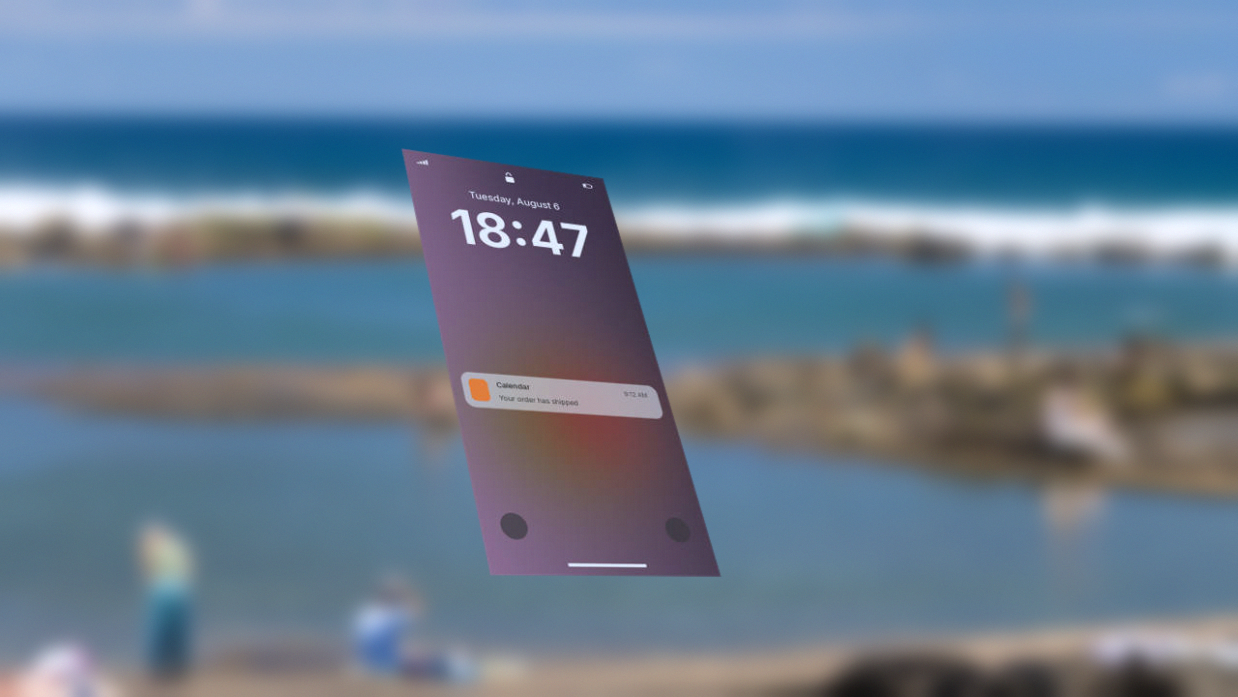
**18:47**
